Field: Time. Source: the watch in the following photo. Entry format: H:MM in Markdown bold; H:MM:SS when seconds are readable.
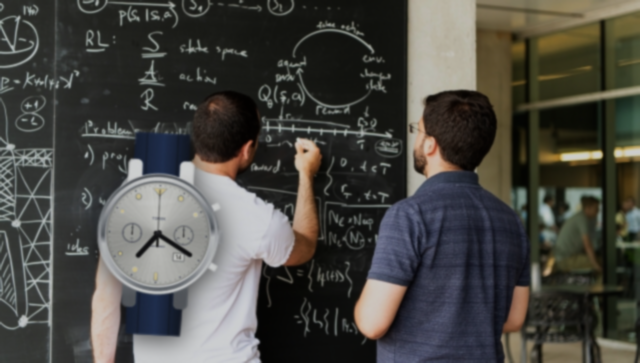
**7:20**
